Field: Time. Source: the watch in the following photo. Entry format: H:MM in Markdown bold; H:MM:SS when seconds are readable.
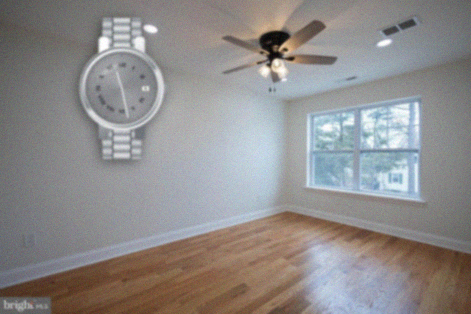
**11:28**
